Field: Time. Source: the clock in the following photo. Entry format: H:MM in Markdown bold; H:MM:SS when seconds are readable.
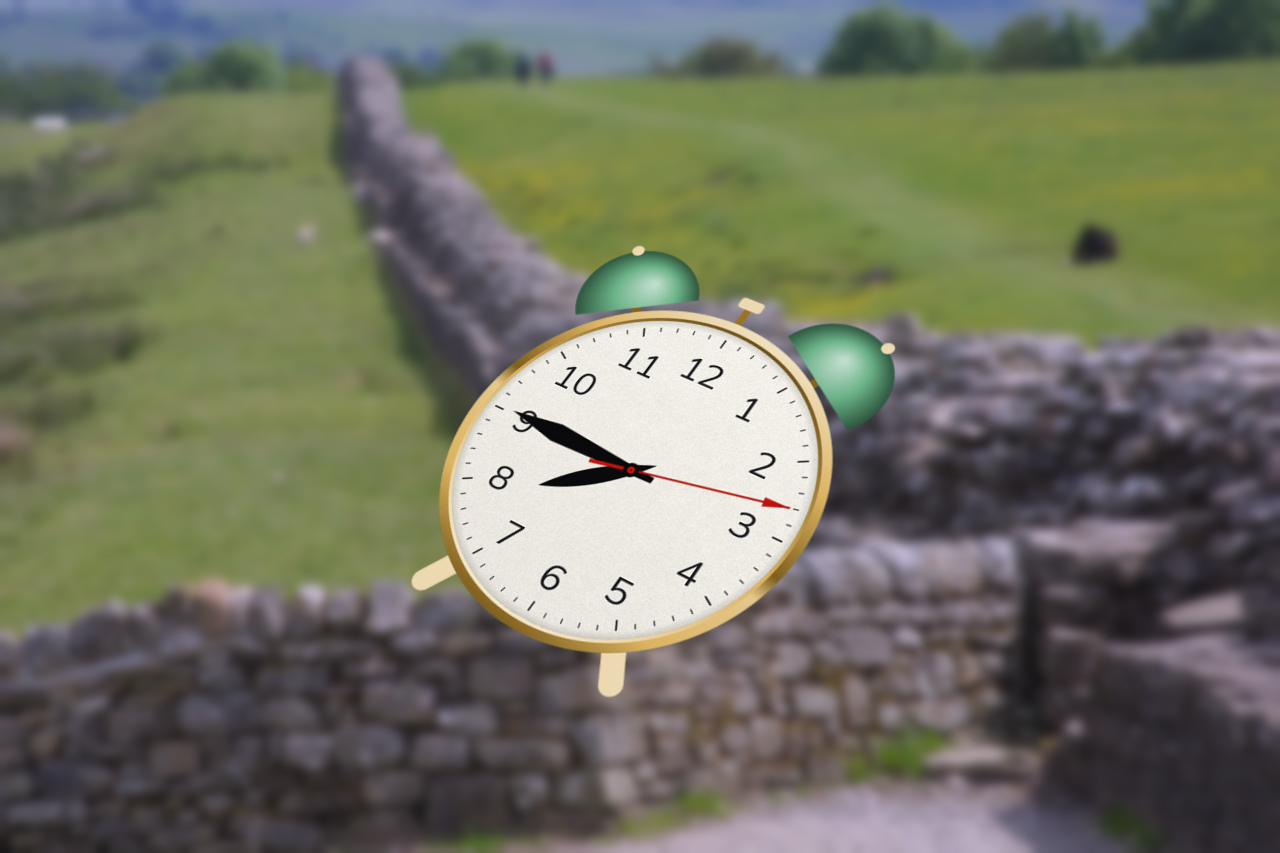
**7:45:13**
